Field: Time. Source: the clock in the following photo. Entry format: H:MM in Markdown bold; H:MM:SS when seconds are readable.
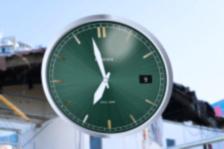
**6:58**
